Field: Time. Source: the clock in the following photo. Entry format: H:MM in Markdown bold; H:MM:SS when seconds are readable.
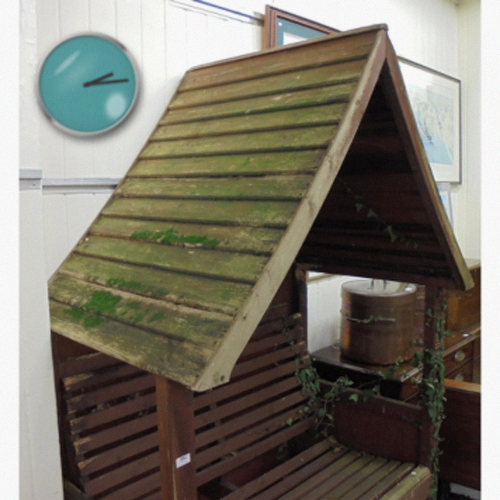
**2:14**
